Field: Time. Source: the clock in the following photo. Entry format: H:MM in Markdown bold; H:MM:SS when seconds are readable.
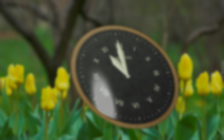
**11:00**
